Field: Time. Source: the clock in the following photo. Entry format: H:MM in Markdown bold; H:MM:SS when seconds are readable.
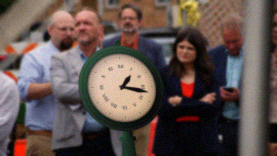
**1:17**
